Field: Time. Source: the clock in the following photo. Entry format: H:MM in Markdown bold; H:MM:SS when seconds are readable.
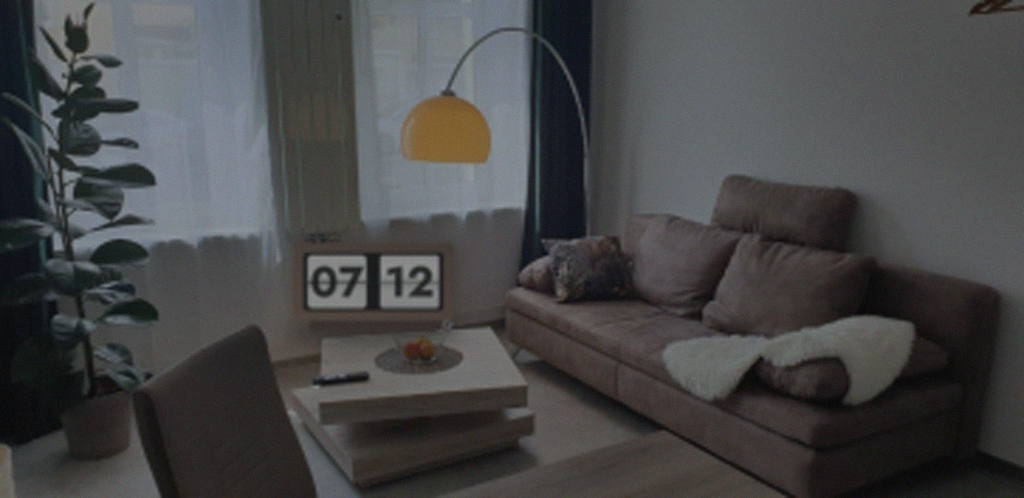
**7:12**
